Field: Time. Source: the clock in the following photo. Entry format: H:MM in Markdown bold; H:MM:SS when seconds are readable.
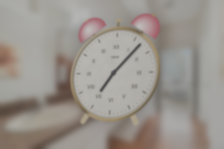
**7:07**
